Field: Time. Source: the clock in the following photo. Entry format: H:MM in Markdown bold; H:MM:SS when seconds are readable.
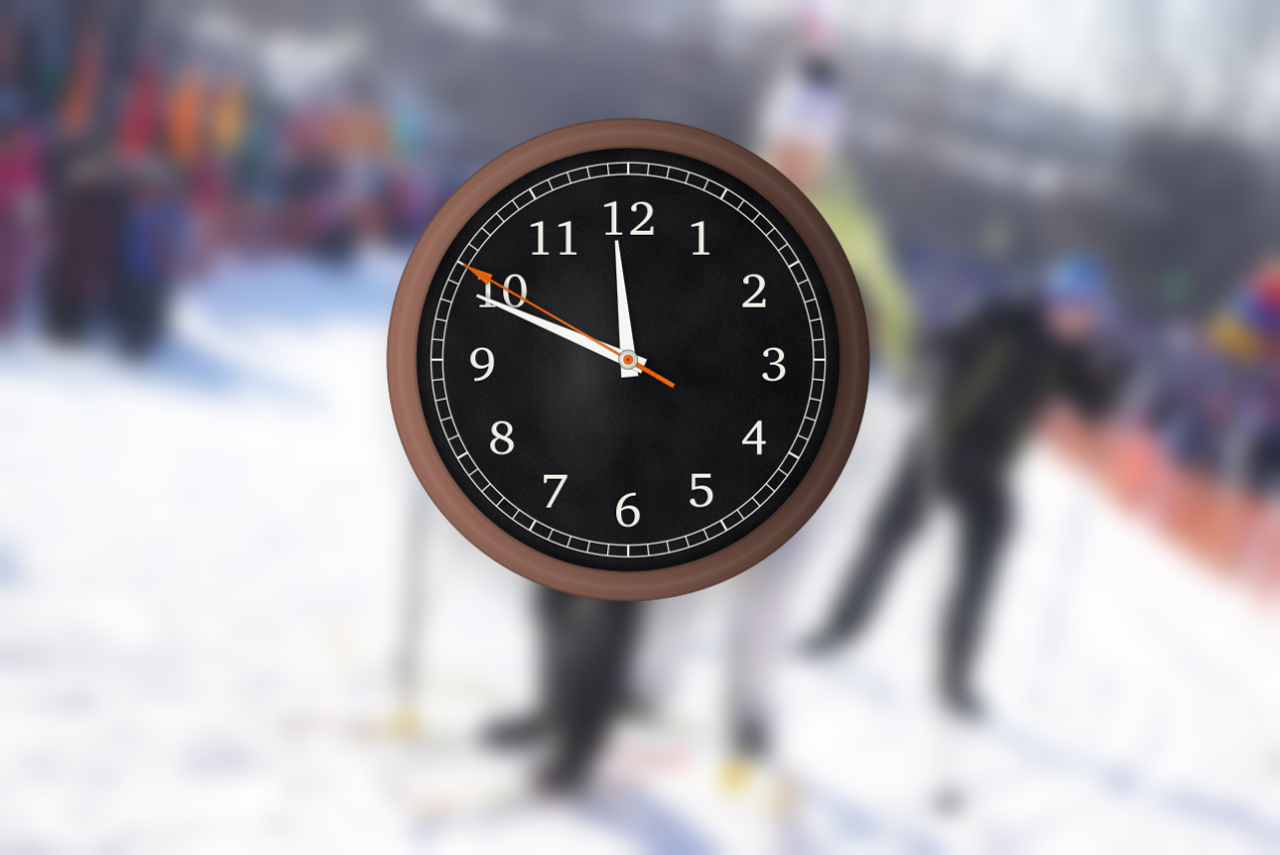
**11:48:50**
